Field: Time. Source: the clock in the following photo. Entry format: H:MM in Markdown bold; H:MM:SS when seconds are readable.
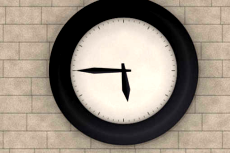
**5:45**
